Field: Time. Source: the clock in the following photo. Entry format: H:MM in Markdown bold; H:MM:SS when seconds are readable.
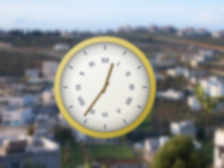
**12:36**
